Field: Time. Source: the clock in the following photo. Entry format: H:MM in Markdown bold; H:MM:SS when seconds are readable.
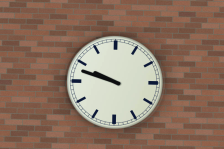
**9:48**
